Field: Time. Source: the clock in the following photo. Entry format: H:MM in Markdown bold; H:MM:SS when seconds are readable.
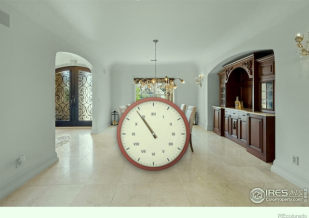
**10:54**
